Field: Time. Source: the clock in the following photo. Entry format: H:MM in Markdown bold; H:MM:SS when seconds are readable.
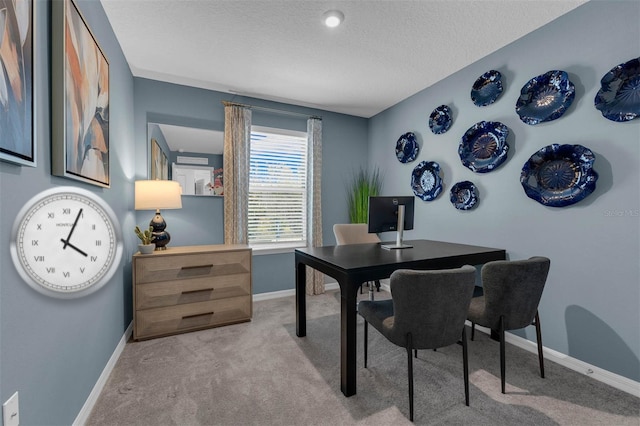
**4:04**
